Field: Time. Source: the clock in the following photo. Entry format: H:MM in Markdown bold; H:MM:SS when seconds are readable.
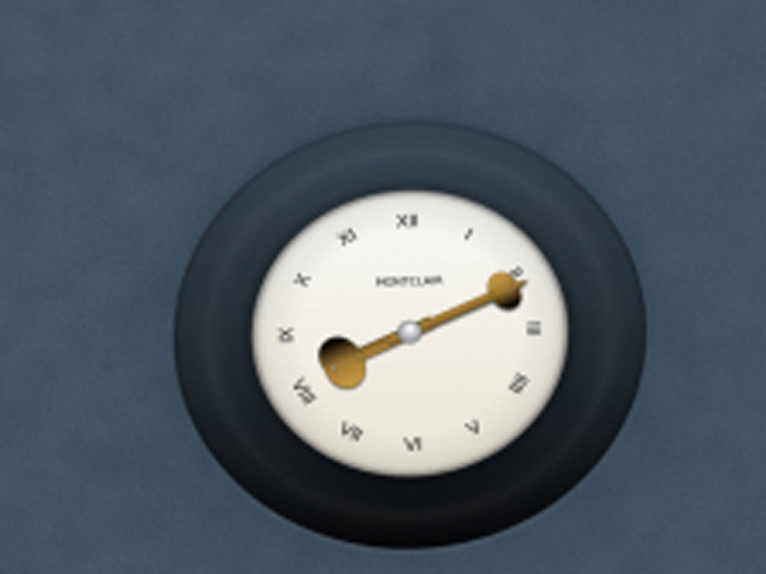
**8:11**
